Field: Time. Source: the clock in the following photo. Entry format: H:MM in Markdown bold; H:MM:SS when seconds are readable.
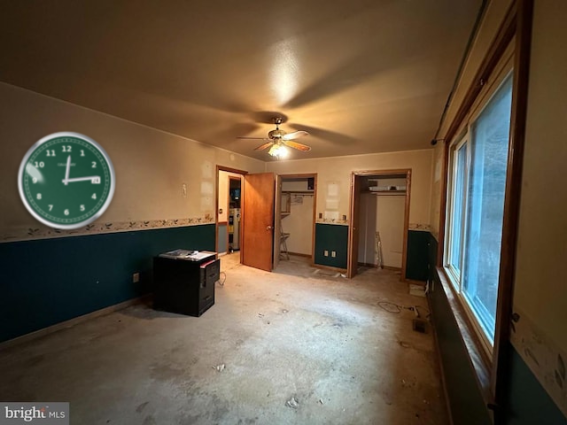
**12:14**
